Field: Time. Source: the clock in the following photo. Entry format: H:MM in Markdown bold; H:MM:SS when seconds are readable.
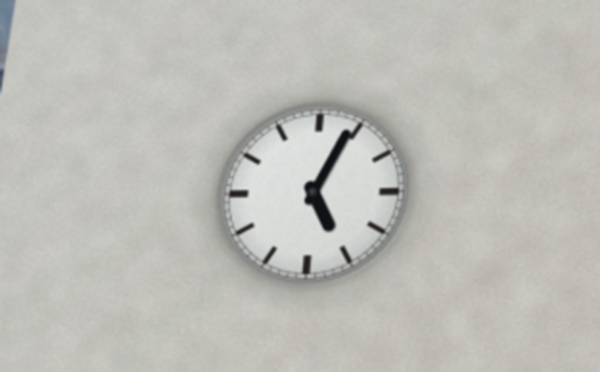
**5:04**
